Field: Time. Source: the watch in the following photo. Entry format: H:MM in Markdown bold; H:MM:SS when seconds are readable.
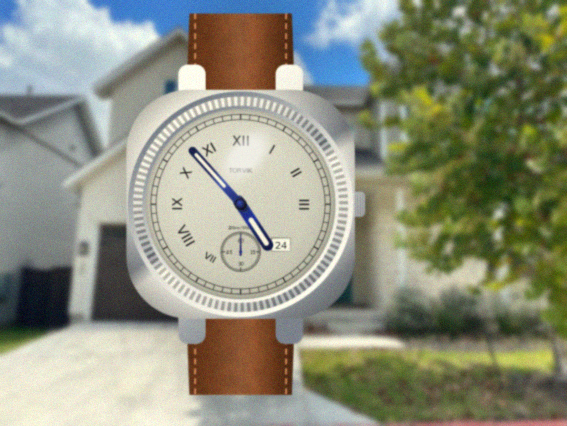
**4:53**
